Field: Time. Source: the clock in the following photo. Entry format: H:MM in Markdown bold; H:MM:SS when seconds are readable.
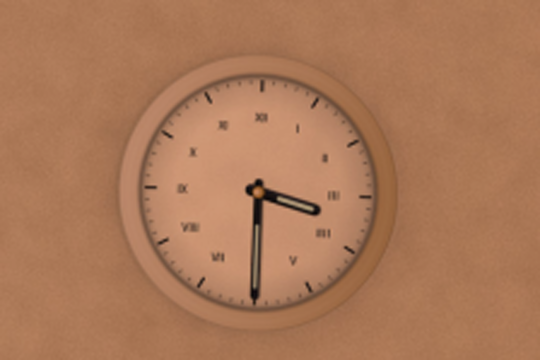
**3:30**
